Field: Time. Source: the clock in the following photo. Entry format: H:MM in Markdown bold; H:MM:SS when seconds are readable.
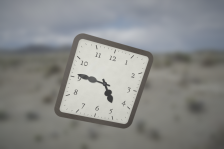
**4:46**
